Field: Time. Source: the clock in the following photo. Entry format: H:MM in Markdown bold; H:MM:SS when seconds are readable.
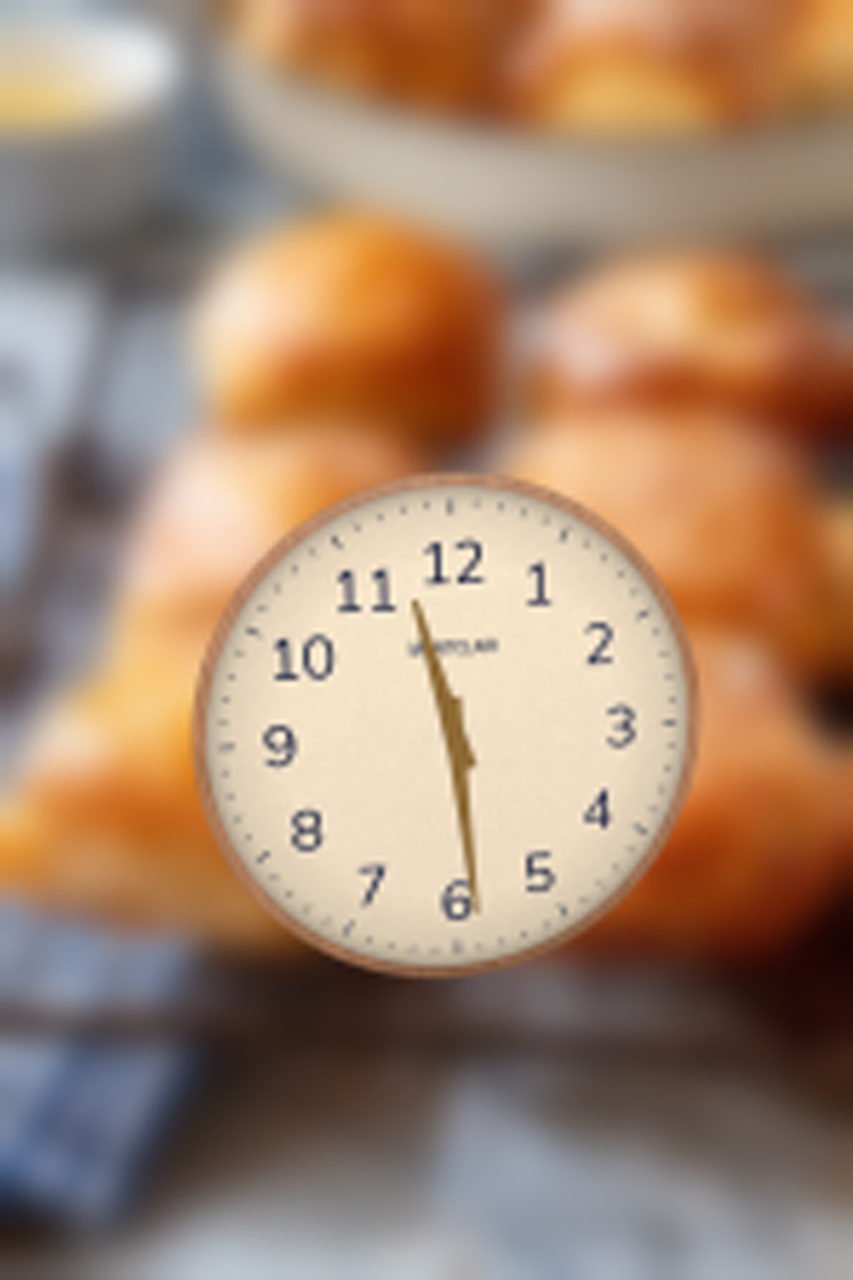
**11:29**
